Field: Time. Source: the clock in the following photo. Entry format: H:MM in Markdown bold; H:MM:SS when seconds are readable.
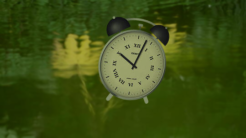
**10:03**
